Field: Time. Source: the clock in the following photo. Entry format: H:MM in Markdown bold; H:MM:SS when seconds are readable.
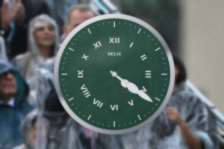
**4:21**
